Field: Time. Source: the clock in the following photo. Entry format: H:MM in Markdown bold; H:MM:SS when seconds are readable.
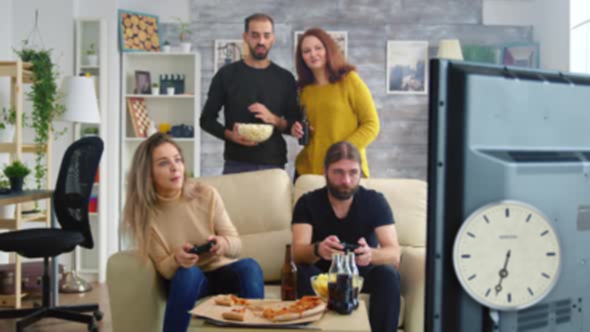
**6:33**
